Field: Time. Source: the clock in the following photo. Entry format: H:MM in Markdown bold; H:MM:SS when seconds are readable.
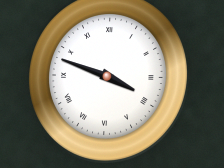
**3:48**
